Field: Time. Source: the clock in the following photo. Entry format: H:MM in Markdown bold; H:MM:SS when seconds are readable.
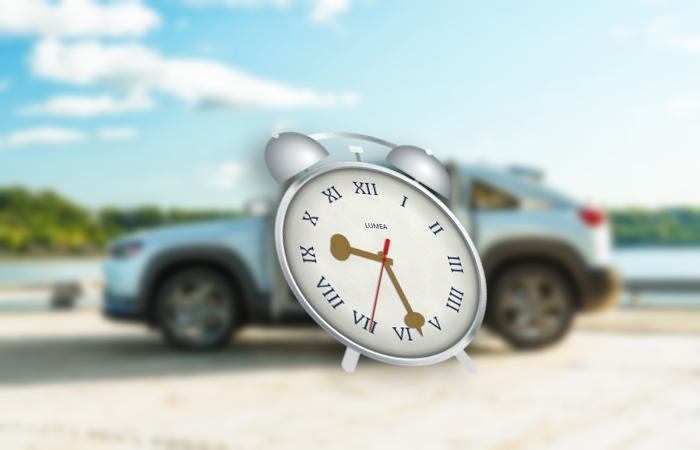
**9:27:34**
